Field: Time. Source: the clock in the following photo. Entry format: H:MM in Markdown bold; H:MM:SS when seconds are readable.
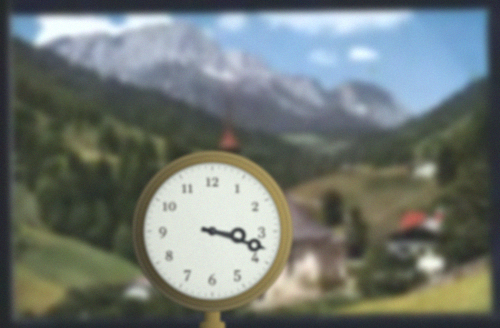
**3:18**
